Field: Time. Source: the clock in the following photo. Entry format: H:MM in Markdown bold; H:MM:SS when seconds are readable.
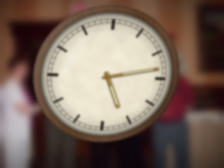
**5:13**
